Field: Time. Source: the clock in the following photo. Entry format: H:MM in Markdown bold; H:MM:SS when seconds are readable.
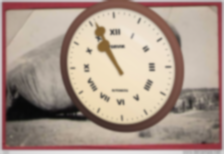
**10:56**
